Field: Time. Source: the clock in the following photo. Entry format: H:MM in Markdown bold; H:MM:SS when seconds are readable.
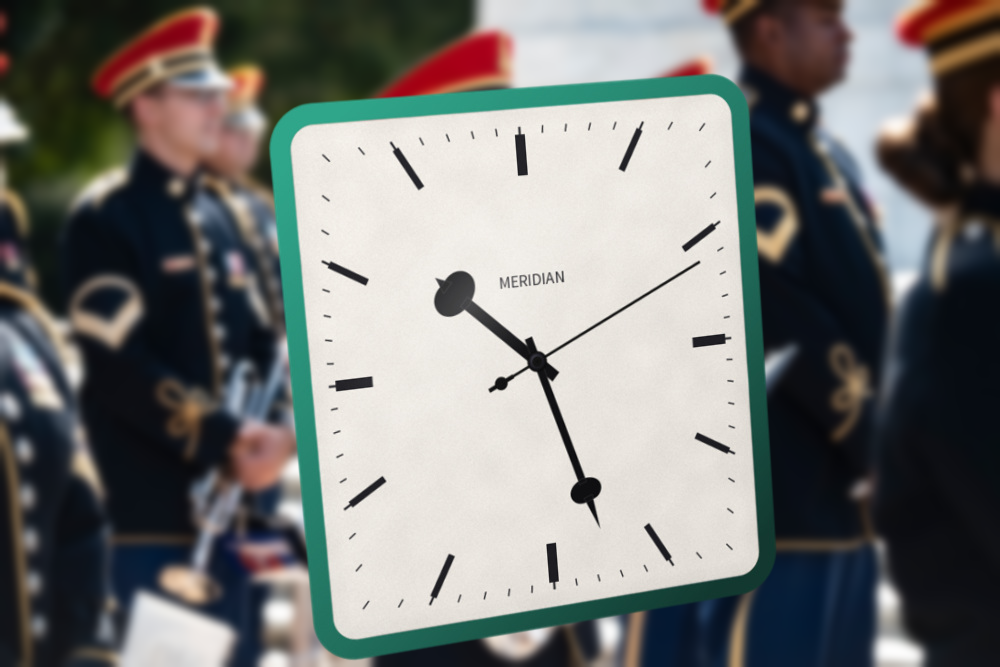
**10:27:11**
